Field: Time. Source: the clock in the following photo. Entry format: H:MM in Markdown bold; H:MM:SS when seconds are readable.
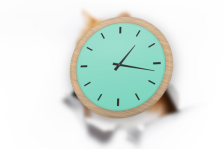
**1:17**
